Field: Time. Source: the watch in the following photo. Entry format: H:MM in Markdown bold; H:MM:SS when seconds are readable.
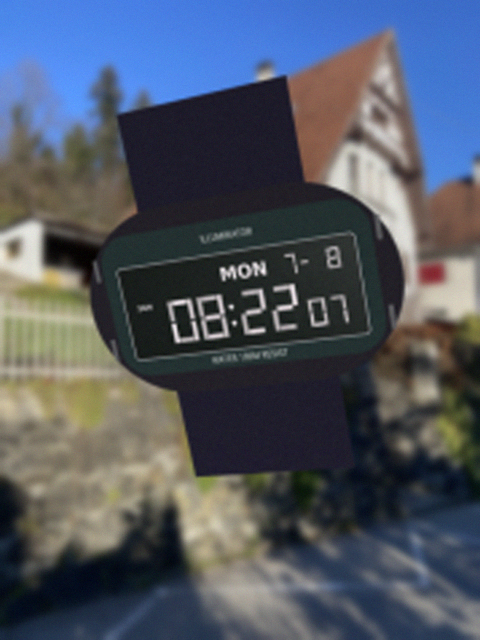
**8:22:07**
